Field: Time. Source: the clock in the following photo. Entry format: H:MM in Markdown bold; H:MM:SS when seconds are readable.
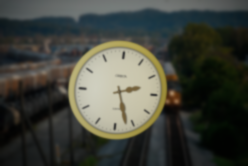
**2:27**
